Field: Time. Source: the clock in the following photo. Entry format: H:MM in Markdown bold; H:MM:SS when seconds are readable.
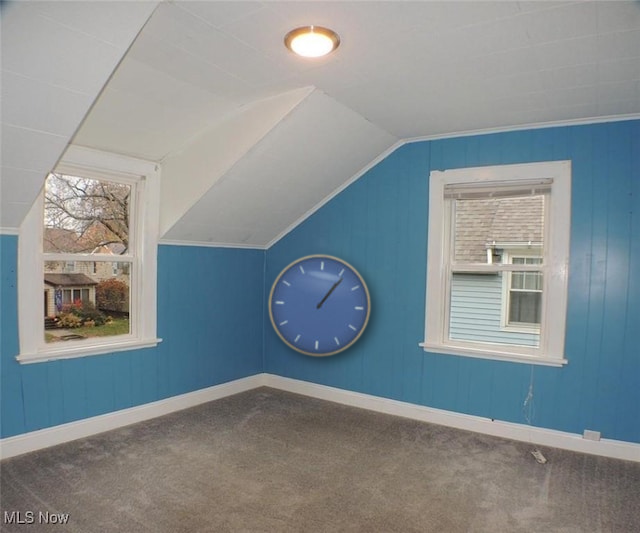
**1:06**
